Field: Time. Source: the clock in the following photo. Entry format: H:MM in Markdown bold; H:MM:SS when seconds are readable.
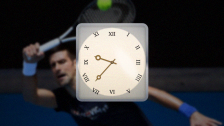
**9:37**
